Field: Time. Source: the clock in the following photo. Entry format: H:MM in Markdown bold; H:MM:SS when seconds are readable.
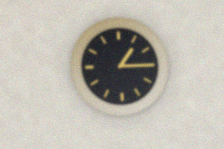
**1:15**
